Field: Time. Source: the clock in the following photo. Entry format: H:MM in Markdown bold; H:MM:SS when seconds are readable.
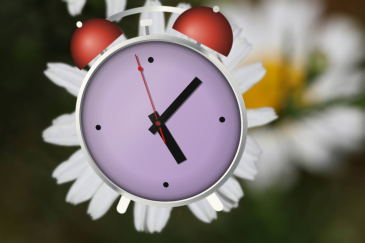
**5:07:58**
